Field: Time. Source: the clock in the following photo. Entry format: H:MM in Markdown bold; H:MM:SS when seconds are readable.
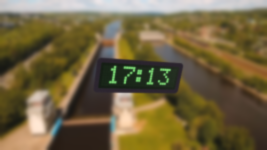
**17:13**
